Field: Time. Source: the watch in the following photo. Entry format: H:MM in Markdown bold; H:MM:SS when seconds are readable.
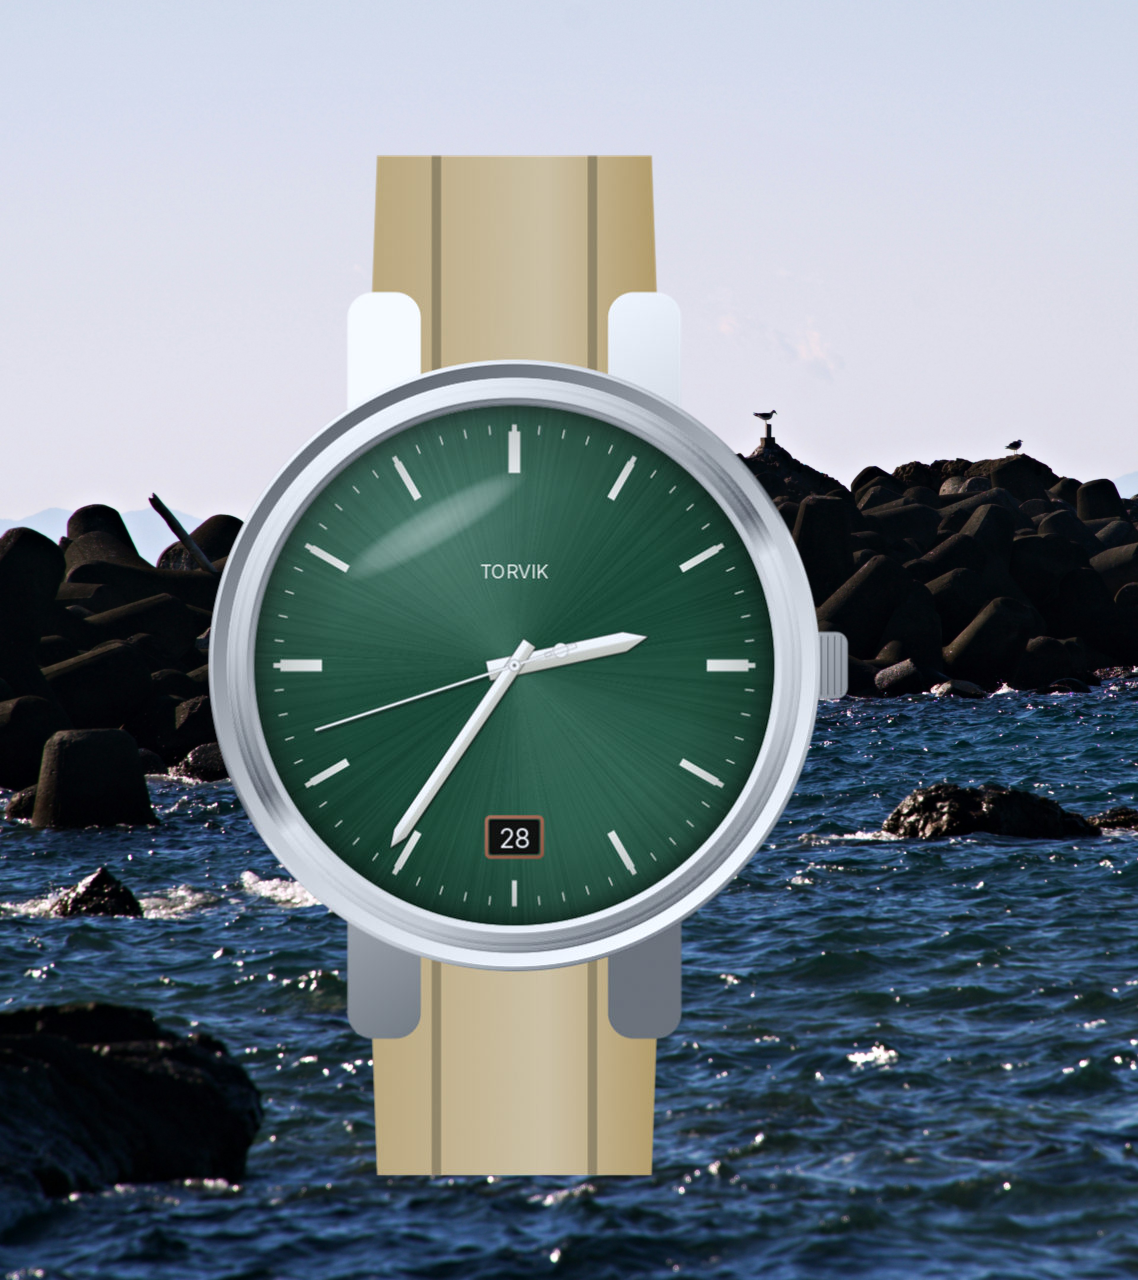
**2:35:42**
